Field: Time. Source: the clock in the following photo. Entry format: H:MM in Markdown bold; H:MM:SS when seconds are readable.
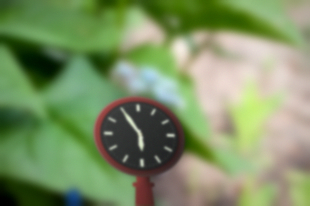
**5:55**
